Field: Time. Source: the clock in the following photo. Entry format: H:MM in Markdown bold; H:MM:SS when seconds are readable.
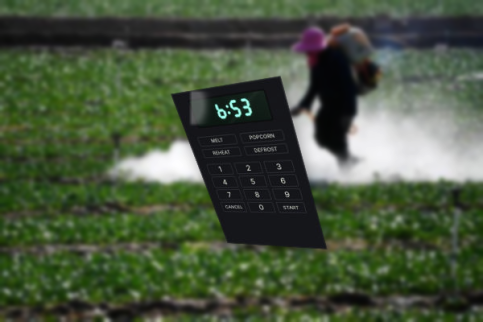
**6:53**
